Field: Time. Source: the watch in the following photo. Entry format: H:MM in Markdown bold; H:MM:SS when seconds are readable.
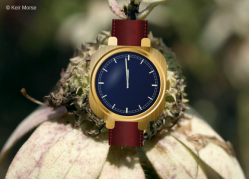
**11:59**
